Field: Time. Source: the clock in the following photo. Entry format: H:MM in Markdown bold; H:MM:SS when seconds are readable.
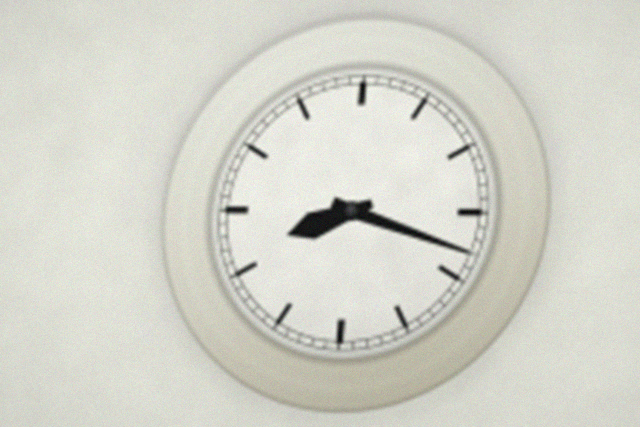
**8:18**
